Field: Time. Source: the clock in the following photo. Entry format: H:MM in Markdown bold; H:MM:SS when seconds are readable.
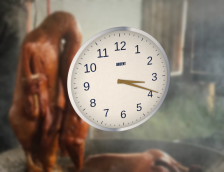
**3:19**
